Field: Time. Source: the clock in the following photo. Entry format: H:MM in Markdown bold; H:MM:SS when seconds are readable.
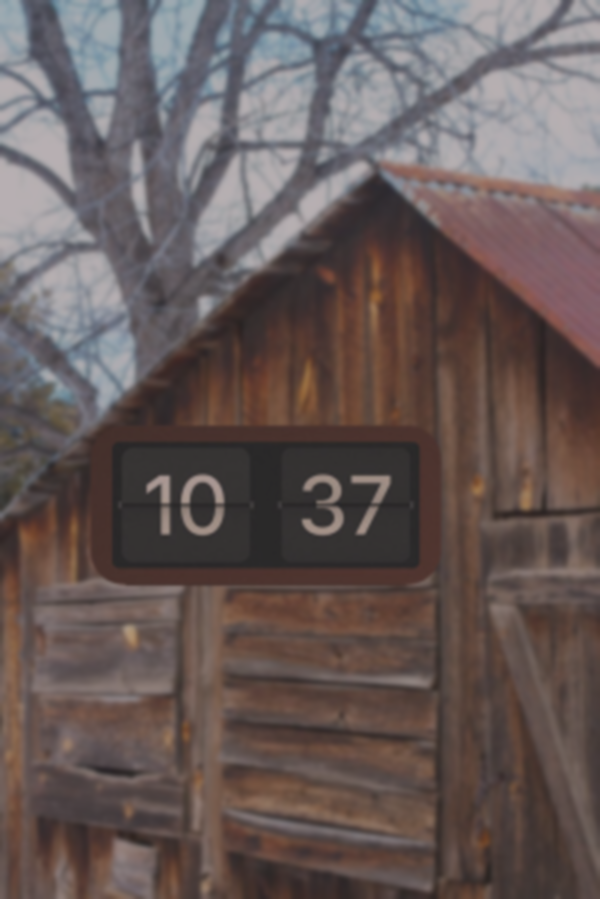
**10:37**
